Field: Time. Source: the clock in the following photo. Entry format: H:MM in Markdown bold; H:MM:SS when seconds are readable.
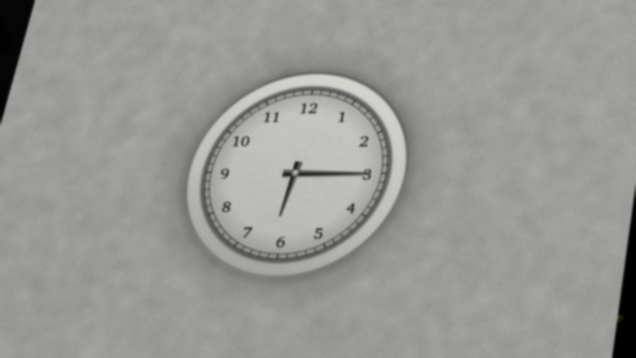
**6:15**
